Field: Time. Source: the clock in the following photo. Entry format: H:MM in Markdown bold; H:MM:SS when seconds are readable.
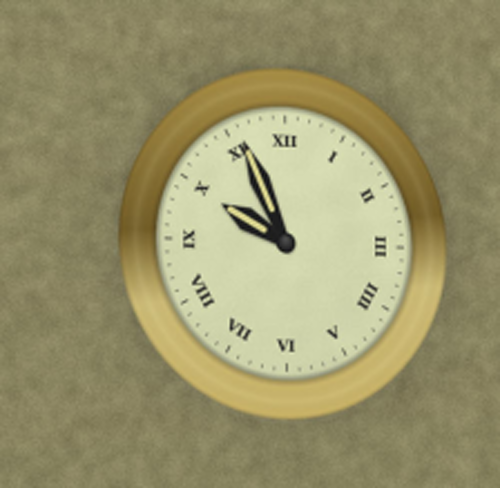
**9:56**
